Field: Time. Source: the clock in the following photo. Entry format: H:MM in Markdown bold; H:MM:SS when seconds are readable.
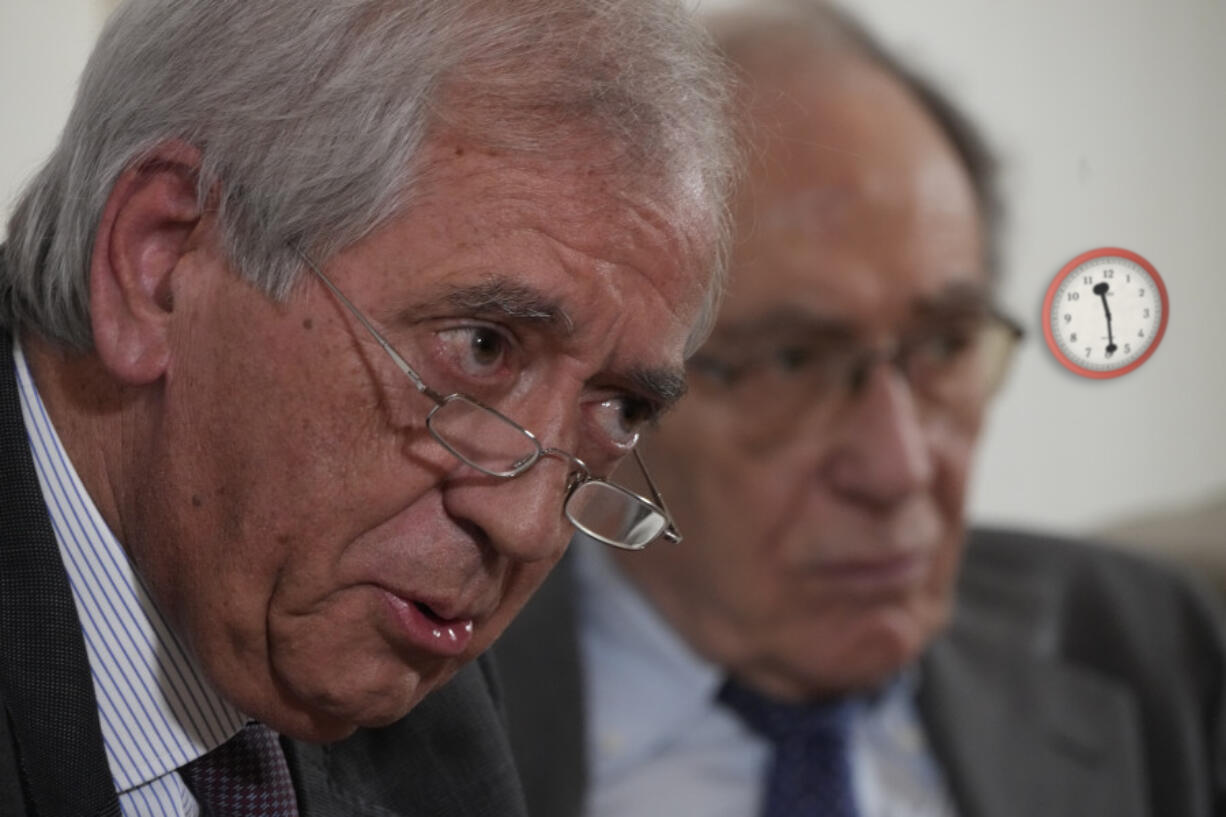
**11:29**
